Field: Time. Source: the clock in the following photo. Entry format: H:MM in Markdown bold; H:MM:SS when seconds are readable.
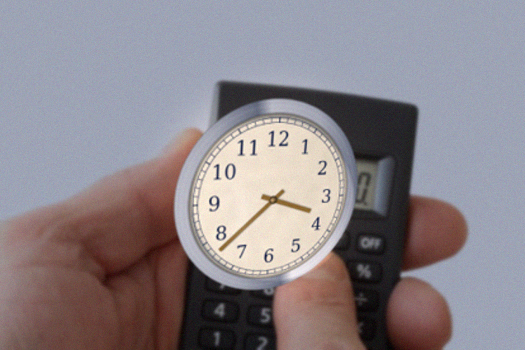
**3:38**
